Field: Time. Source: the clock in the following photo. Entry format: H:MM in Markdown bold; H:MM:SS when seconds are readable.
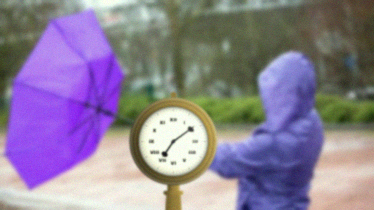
**7:09**
